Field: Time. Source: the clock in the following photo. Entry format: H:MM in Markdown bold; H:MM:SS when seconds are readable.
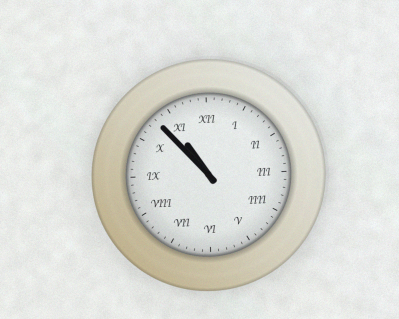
**10:53**
